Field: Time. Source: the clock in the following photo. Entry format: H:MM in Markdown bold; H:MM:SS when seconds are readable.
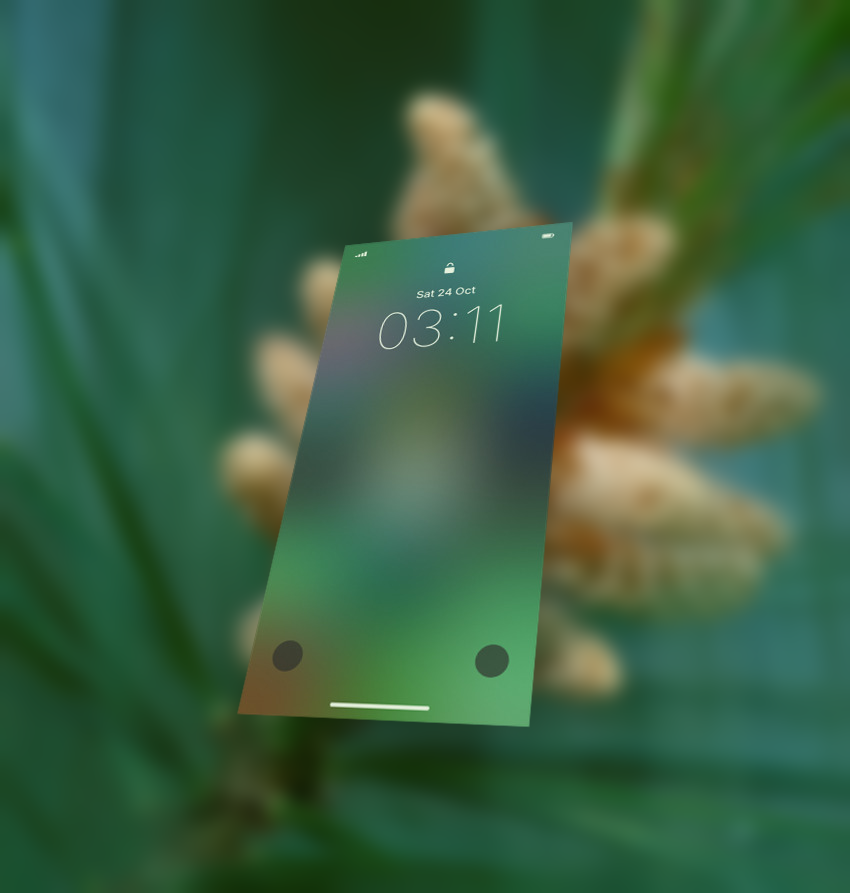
**3:11**
